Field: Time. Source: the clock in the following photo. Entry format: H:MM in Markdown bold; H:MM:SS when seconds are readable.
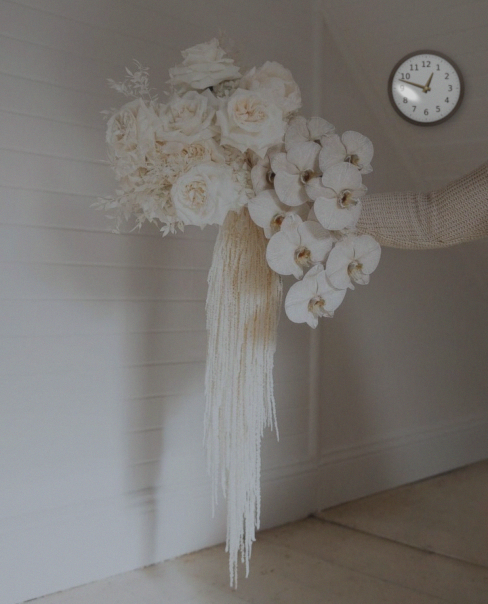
**12:48**
